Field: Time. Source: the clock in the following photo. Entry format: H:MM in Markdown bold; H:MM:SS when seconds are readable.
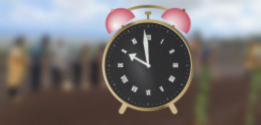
**9:59**
